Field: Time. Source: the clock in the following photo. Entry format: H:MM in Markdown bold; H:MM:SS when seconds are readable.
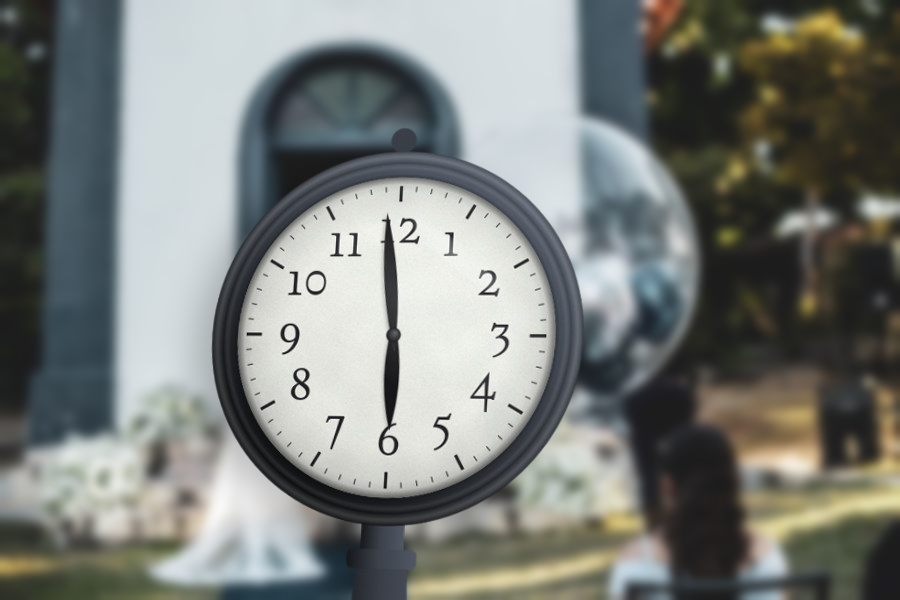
**5:59**
